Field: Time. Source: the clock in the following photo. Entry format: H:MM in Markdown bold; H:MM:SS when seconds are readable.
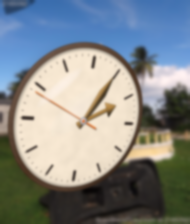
**2:04:49**
